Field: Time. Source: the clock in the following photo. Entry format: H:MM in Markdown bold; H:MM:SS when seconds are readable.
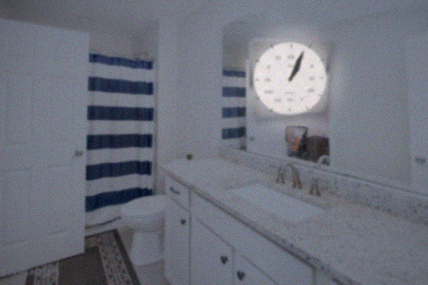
**1:04**
